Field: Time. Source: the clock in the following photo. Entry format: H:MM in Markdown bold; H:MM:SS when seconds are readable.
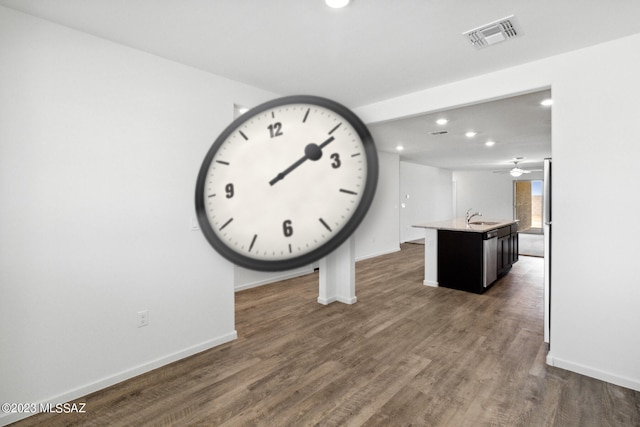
**2:11**
